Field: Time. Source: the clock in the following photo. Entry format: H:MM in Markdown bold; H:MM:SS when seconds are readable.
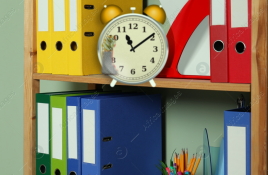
**11:09**
